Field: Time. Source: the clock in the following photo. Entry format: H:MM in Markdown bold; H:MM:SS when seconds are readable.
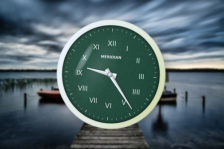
**9:24**
